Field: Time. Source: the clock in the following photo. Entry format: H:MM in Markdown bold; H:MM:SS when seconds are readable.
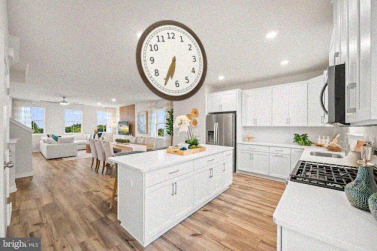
**6:35**
